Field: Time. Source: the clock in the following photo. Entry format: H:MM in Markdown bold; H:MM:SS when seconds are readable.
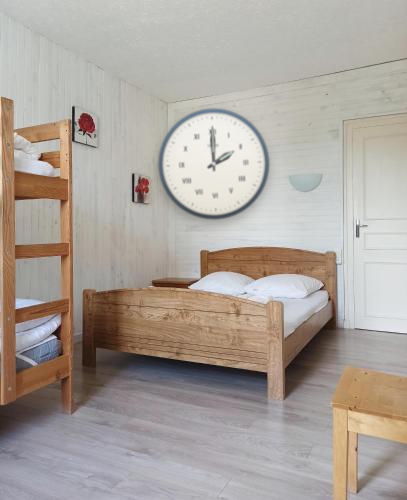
**2:00**
